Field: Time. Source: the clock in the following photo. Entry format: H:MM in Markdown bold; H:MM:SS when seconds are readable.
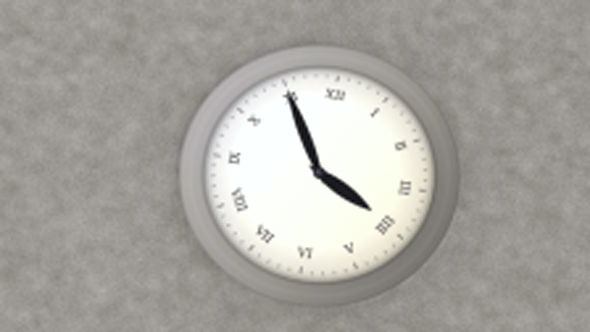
**3:55**
